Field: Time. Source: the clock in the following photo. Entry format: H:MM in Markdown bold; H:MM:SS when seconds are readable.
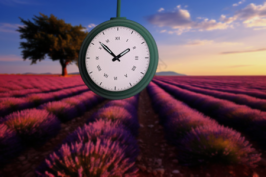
**1:52**
